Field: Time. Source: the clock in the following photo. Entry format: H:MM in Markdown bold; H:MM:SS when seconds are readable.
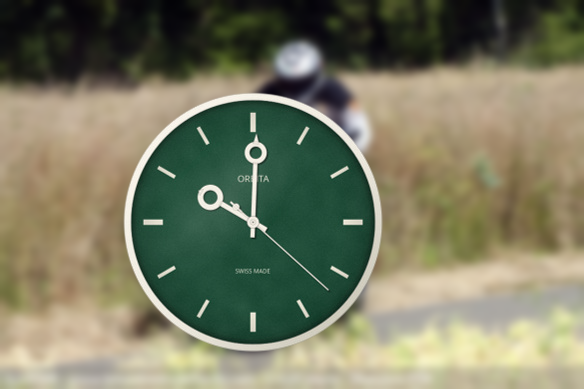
**10:00:22**
